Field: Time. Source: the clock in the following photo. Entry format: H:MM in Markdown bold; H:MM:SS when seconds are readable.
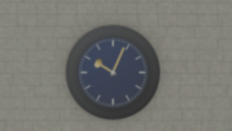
**10:04**
